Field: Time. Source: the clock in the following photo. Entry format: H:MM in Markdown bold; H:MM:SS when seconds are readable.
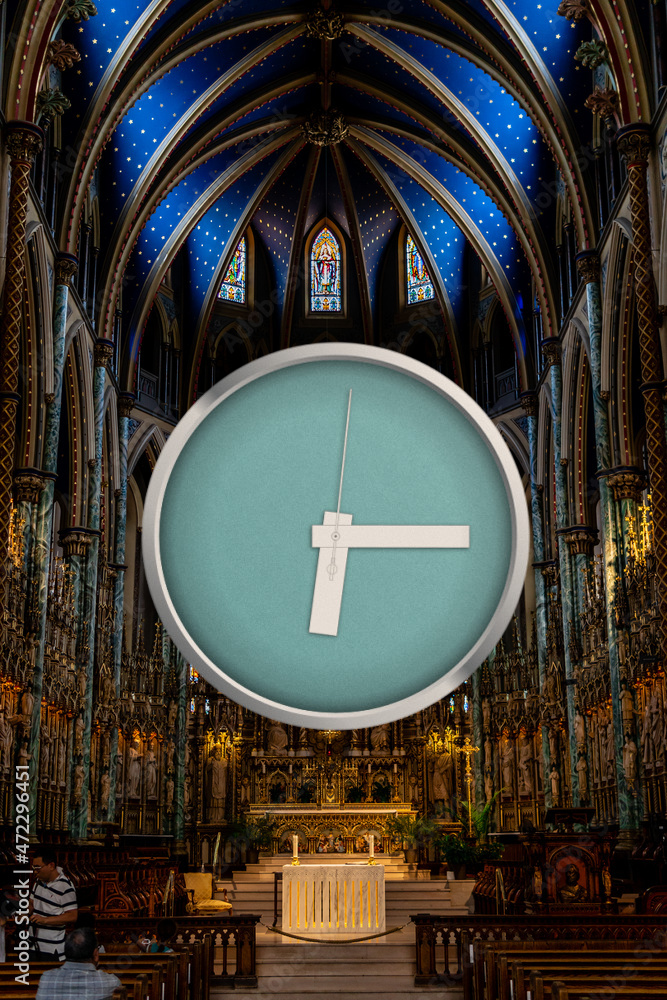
**6:15:01**
